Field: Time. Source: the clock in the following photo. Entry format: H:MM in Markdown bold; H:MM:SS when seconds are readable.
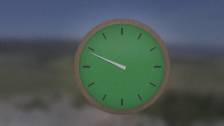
**9:49**
